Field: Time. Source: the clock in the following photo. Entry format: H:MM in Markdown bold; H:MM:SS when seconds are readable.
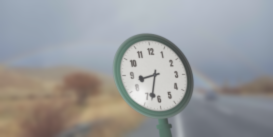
**8:33**
